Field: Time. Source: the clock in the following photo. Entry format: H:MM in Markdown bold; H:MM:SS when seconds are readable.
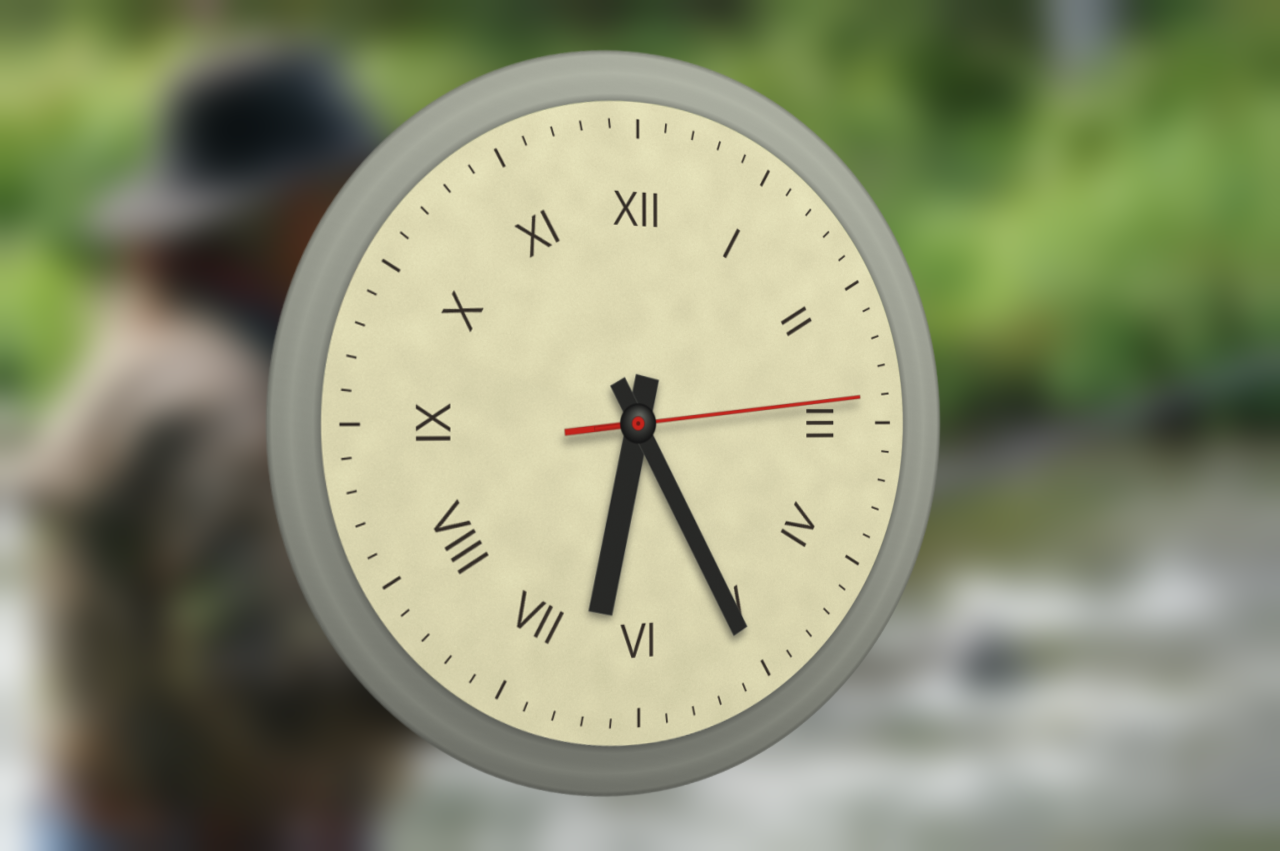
**6:25:14**
